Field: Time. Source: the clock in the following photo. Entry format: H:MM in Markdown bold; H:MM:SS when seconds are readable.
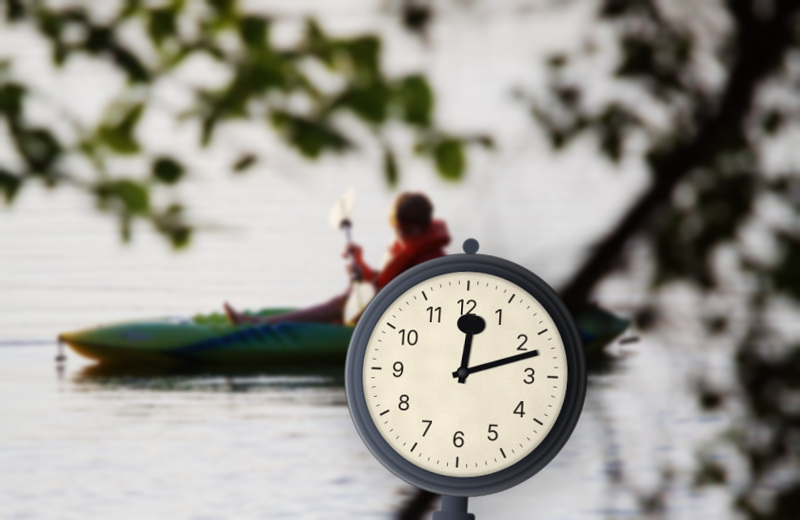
**12:12**
